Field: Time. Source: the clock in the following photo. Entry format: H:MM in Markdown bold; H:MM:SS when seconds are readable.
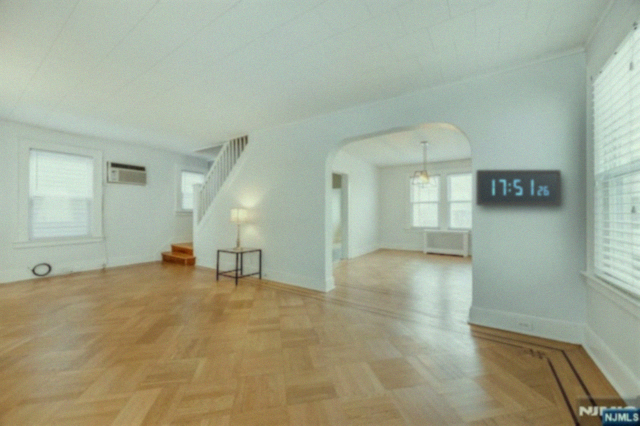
**17:51**
